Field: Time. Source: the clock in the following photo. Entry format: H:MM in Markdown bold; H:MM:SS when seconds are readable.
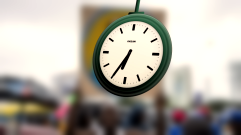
**6:35**
